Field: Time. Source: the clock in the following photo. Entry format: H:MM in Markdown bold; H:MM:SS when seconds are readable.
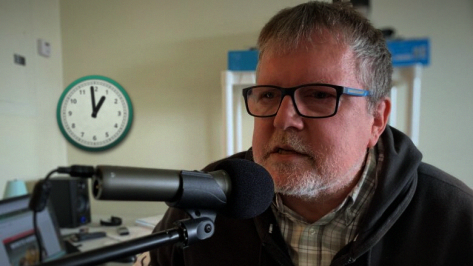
**12:59**
